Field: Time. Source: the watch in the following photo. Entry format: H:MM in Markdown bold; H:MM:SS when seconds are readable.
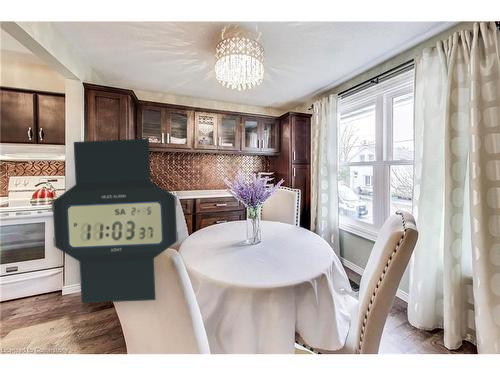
**11:03:37**
